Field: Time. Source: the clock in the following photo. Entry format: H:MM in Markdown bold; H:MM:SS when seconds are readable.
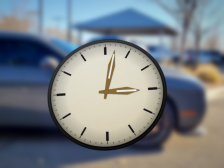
**3:02**
